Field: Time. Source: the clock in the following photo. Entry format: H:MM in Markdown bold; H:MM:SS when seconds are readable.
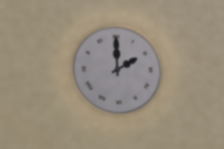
**2:00**
